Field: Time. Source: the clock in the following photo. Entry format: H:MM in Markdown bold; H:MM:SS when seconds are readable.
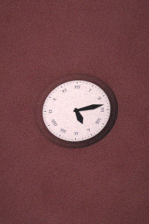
**5:13**
